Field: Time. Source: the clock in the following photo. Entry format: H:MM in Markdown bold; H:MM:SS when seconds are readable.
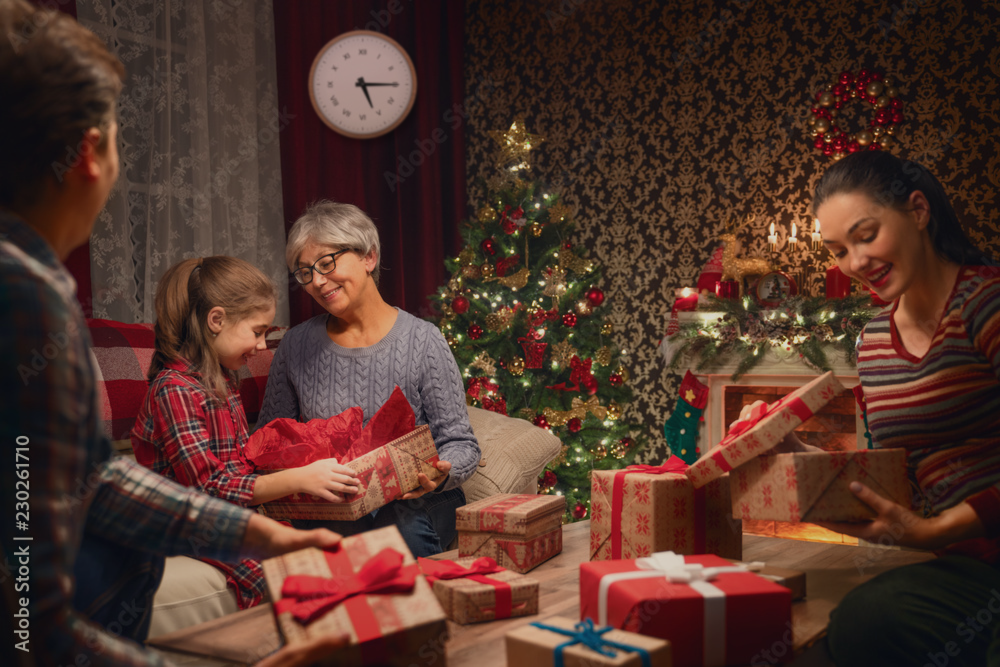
**5:15**
